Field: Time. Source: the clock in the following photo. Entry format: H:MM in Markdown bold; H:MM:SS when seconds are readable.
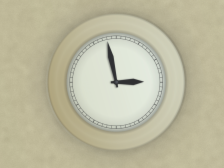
**2:58**
